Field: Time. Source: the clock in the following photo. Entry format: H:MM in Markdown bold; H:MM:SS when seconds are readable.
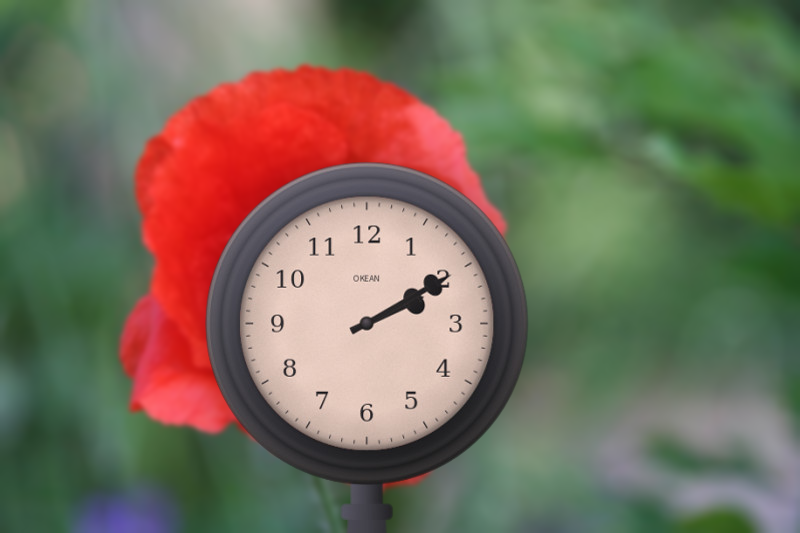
**2:10**
